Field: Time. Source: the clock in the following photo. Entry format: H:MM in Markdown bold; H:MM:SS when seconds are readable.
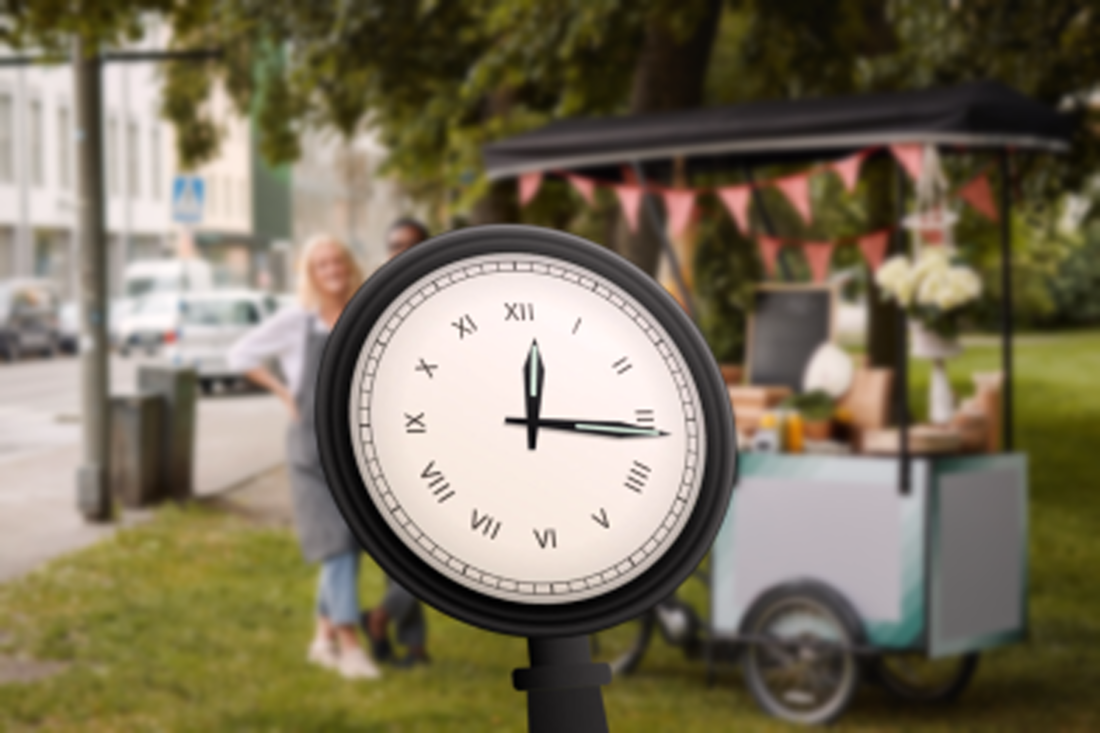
**12:16**
